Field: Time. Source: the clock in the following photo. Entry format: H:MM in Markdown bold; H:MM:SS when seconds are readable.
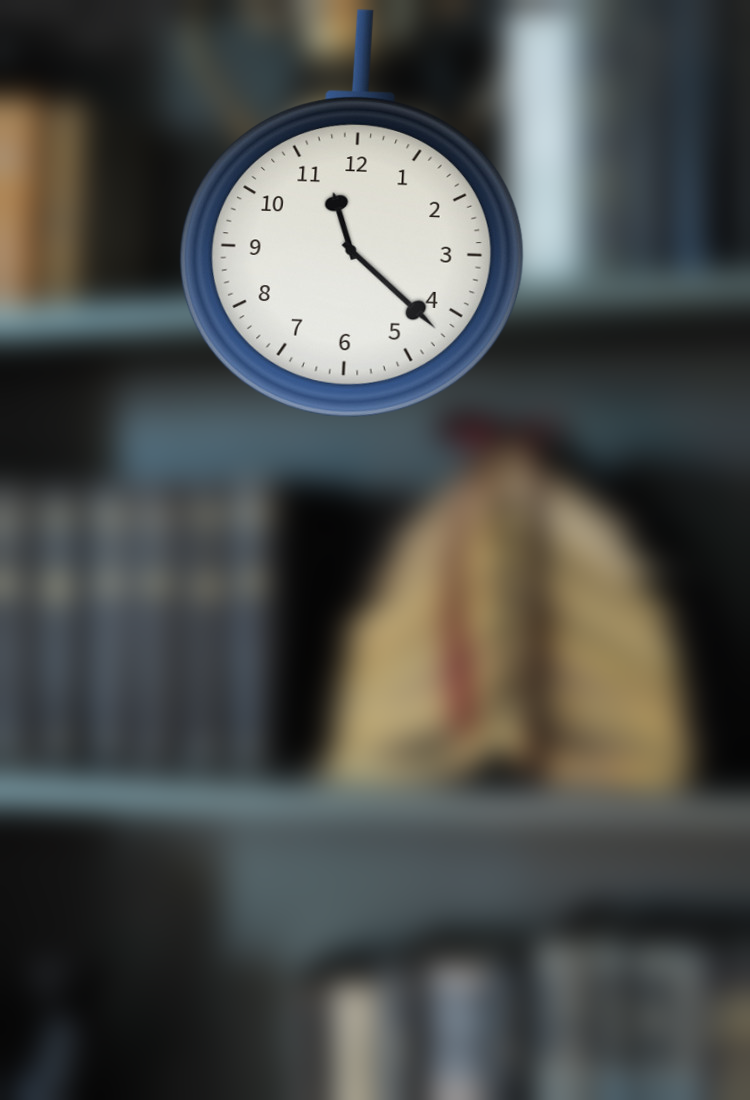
**11:22**
